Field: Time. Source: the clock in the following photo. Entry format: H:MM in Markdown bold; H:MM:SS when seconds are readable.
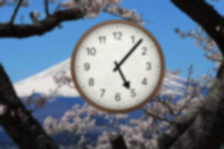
**5:07**
